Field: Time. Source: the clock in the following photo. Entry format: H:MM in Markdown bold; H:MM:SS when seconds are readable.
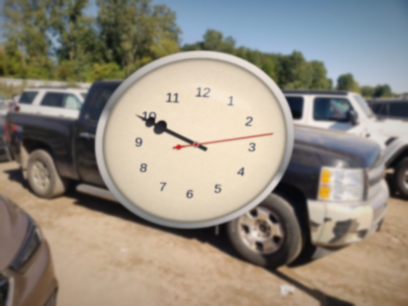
**9:49:13**
